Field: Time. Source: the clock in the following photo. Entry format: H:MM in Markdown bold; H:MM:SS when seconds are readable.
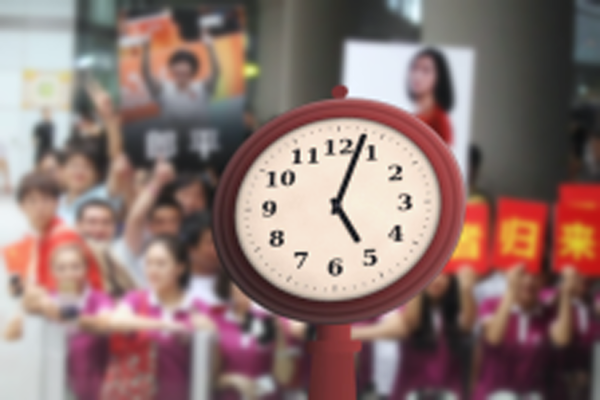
**5:03**
